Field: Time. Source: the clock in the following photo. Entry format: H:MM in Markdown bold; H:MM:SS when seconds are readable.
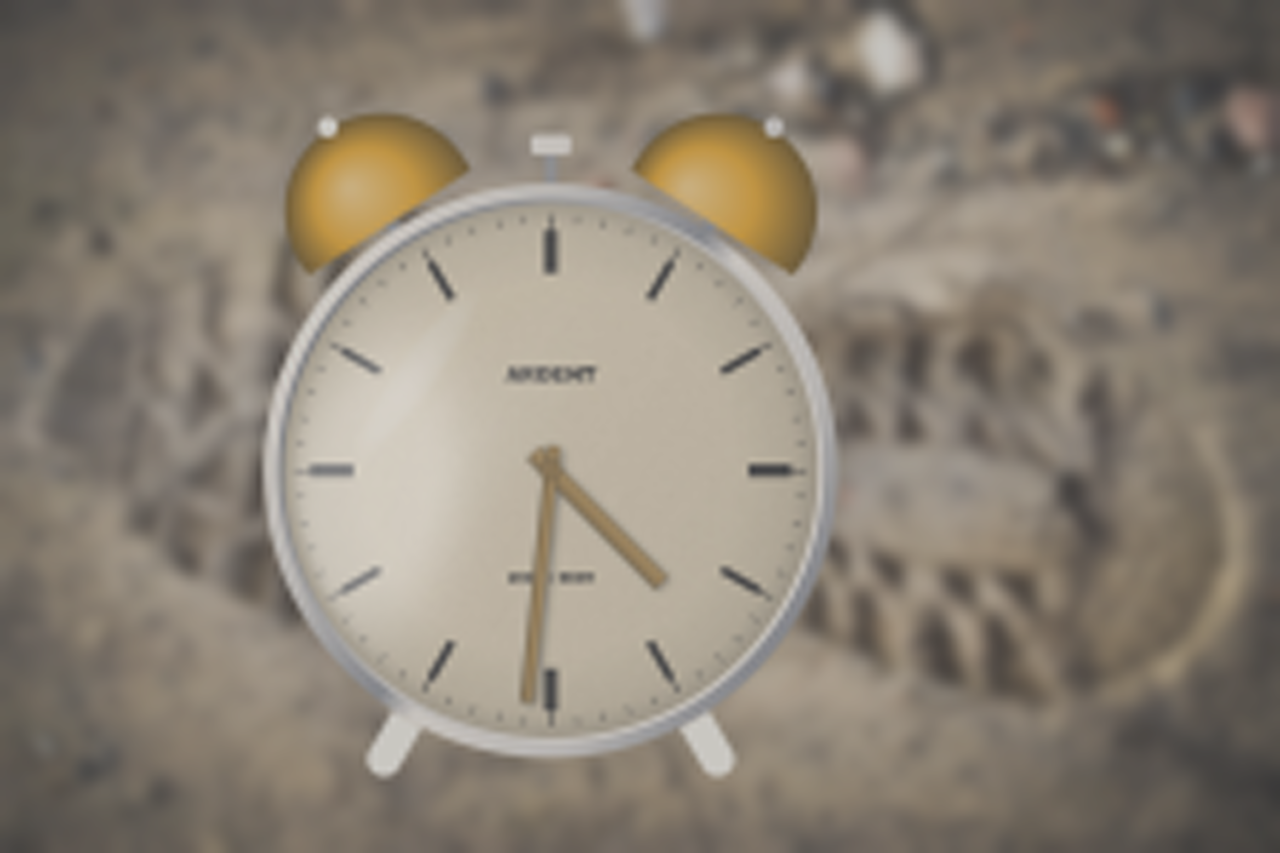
**4:31**
